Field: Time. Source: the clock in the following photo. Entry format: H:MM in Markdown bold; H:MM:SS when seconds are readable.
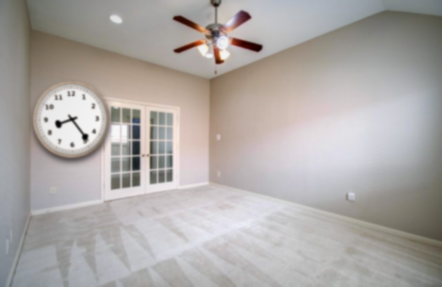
**8:24**
